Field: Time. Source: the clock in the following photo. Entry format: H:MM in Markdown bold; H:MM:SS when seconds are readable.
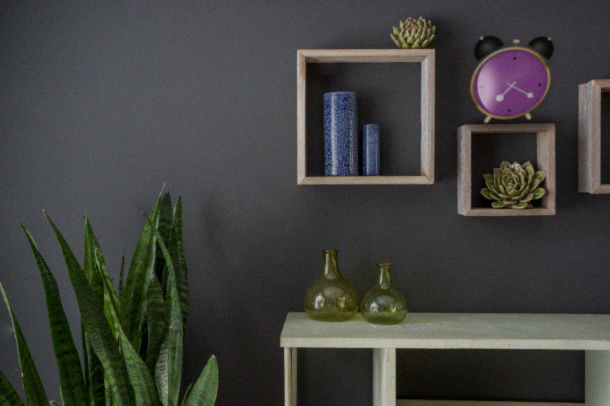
**7:20**
